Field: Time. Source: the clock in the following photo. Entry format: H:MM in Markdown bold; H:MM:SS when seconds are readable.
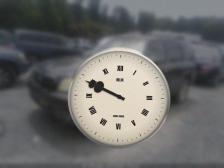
**9:49**
